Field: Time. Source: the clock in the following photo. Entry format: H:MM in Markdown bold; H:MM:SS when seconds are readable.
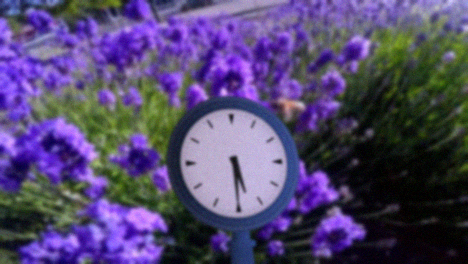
**5:30**
